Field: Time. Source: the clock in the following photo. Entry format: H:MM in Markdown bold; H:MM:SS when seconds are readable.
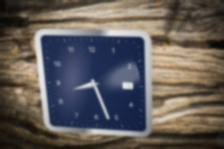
**8:27**
